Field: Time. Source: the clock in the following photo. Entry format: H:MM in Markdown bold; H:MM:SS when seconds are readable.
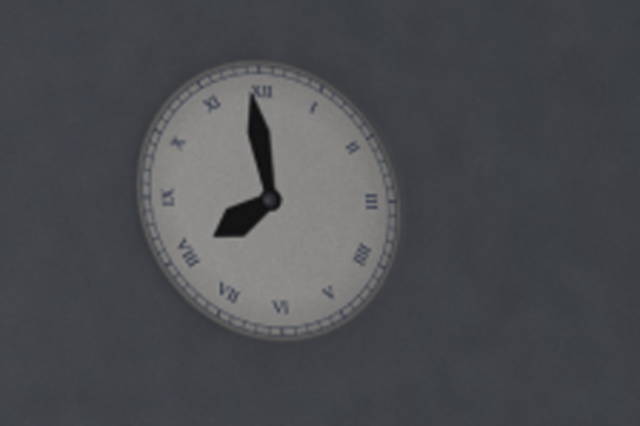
**7:59**
